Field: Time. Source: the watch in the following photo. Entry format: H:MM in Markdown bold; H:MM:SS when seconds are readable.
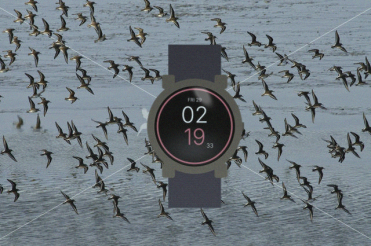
**2:19**
